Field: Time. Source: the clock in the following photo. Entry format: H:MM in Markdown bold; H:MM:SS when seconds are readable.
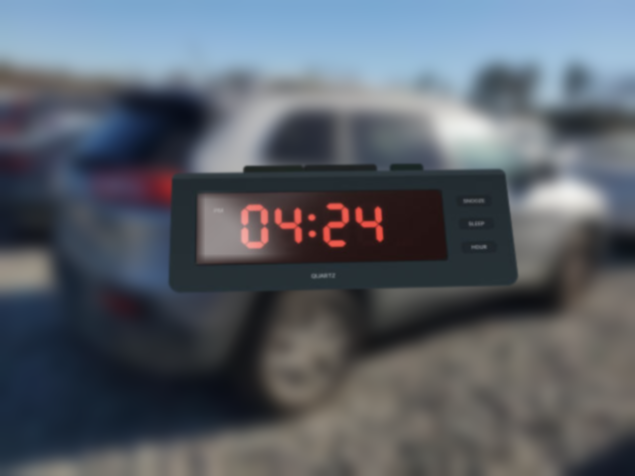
**4:24**
